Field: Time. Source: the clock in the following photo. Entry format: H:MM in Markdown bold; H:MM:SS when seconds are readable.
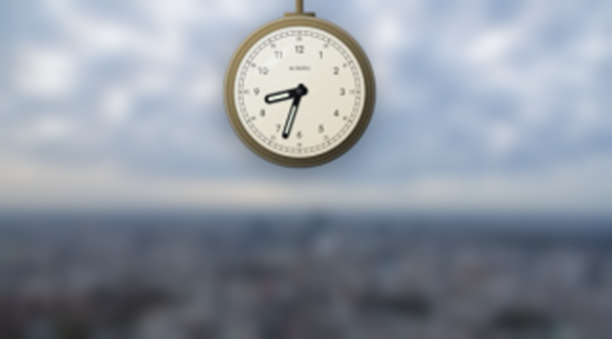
**8:33**
